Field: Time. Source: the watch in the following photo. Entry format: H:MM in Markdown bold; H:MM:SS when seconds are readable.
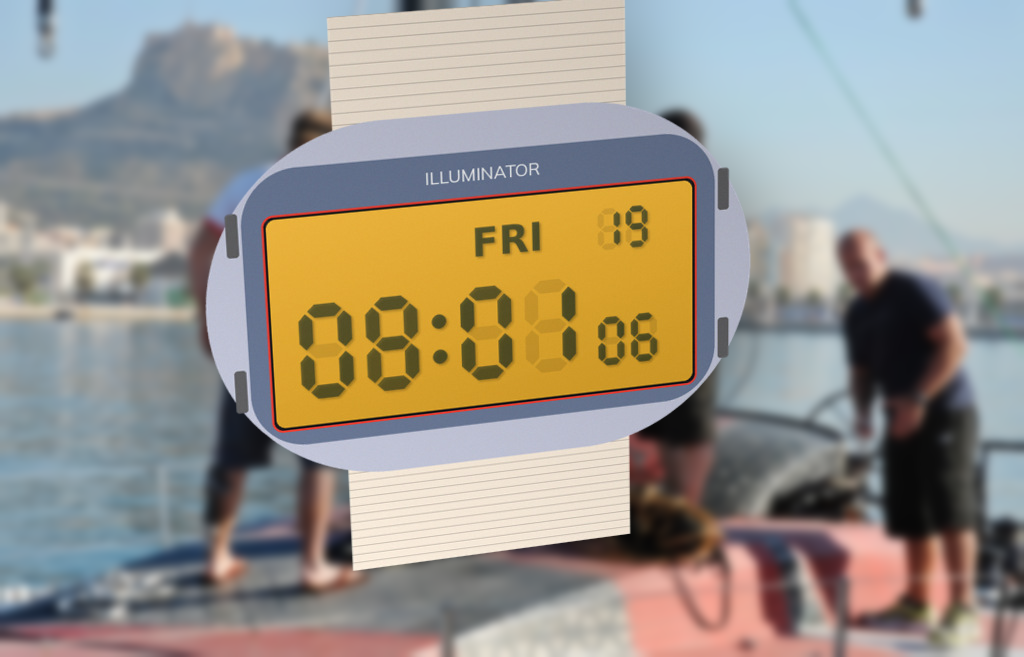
**8:01:06**
